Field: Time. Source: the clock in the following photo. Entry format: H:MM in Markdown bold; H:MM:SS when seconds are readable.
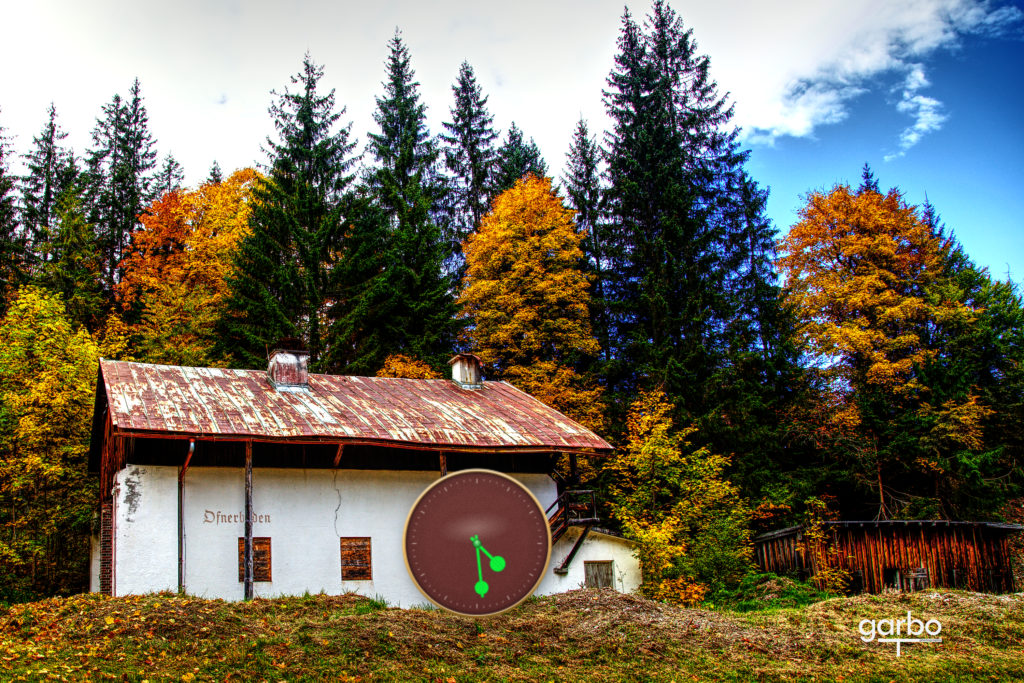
**4:29**
